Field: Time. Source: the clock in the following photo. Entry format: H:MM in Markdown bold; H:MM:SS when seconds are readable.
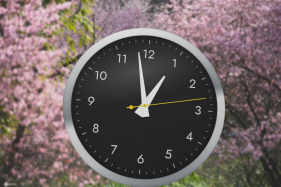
**12:58:13**
